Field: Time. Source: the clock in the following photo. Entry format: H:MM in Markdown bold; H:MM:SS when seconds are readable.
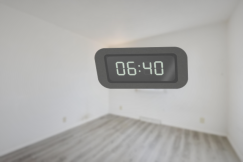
**6:40**
